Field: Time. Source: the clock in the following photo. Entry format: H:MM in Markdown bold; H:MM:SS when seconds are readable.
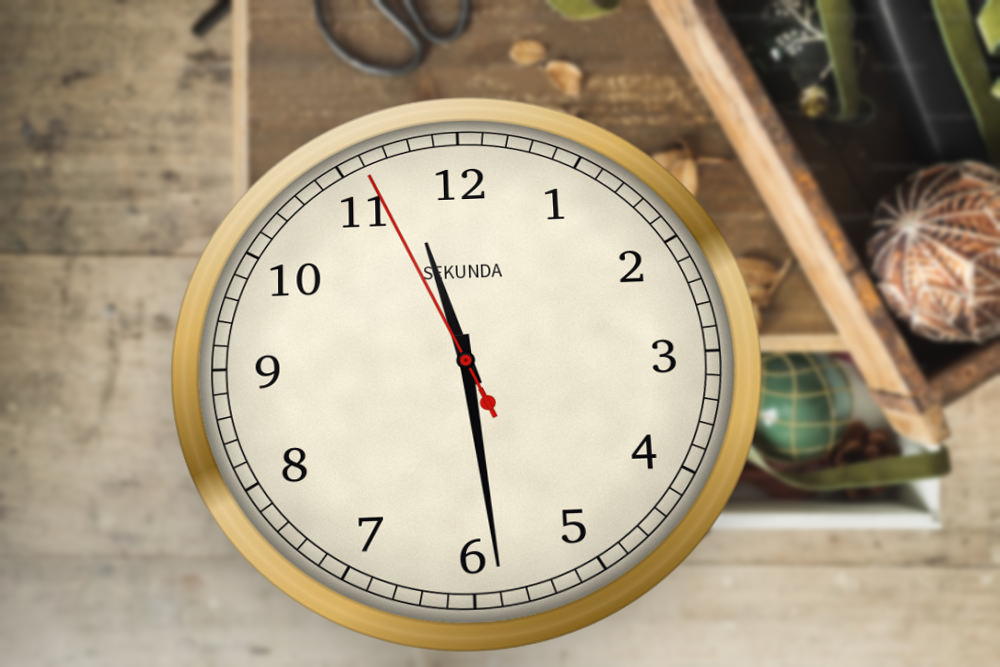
**11:28:56**
